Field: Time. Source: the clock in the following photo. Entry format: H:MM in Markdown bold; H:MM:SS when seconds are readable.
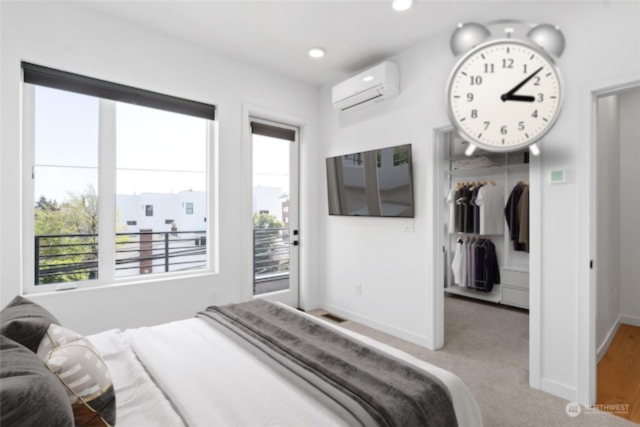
**3:08**
